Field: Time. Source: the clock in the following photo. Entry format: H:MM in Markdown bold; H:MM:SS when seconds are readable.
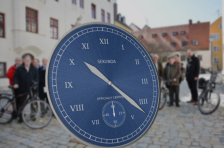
**10:22**
